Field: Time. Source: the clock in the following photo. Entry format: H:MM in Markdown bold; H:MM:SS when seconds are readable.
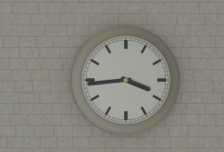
**3:44**
